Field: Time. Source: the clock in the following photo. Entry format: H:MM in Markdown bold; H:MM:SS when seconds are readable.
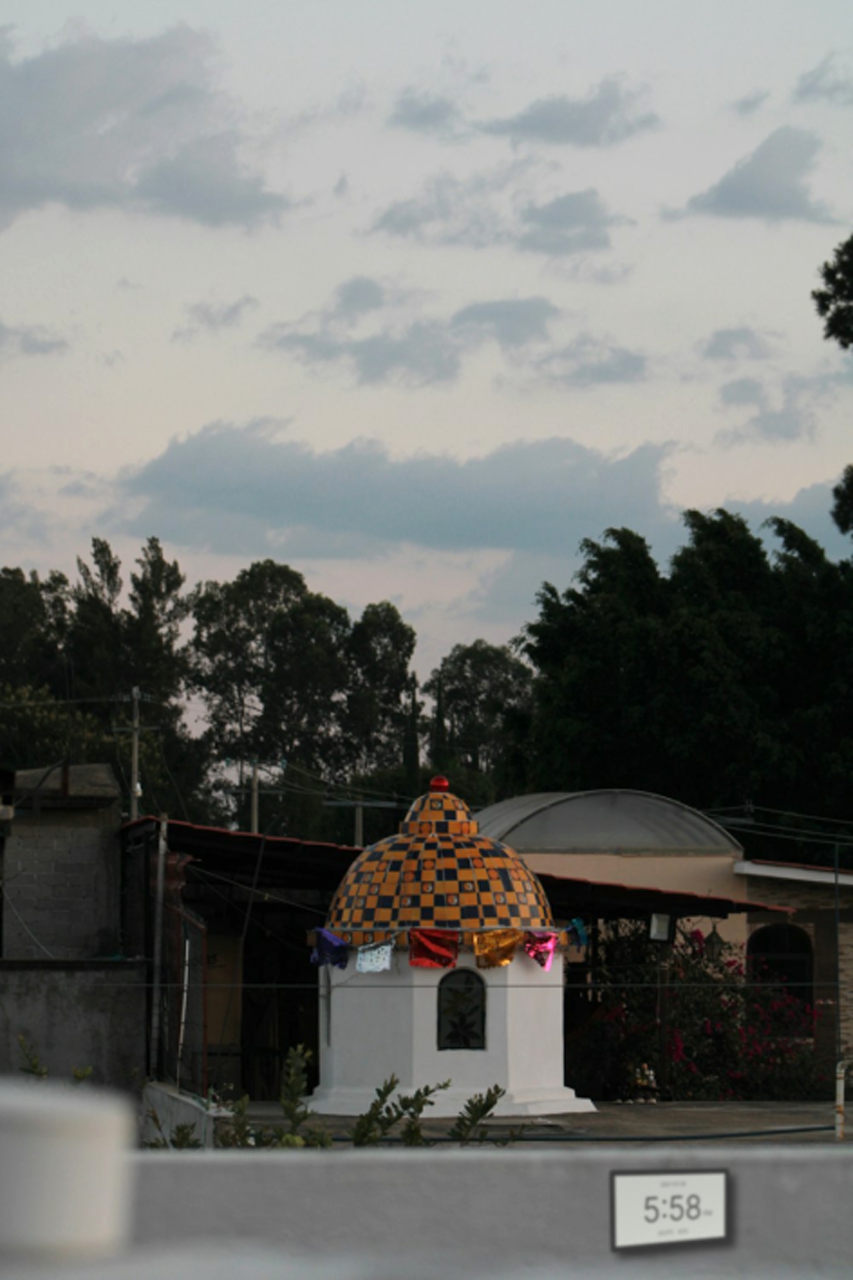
**5:58**
